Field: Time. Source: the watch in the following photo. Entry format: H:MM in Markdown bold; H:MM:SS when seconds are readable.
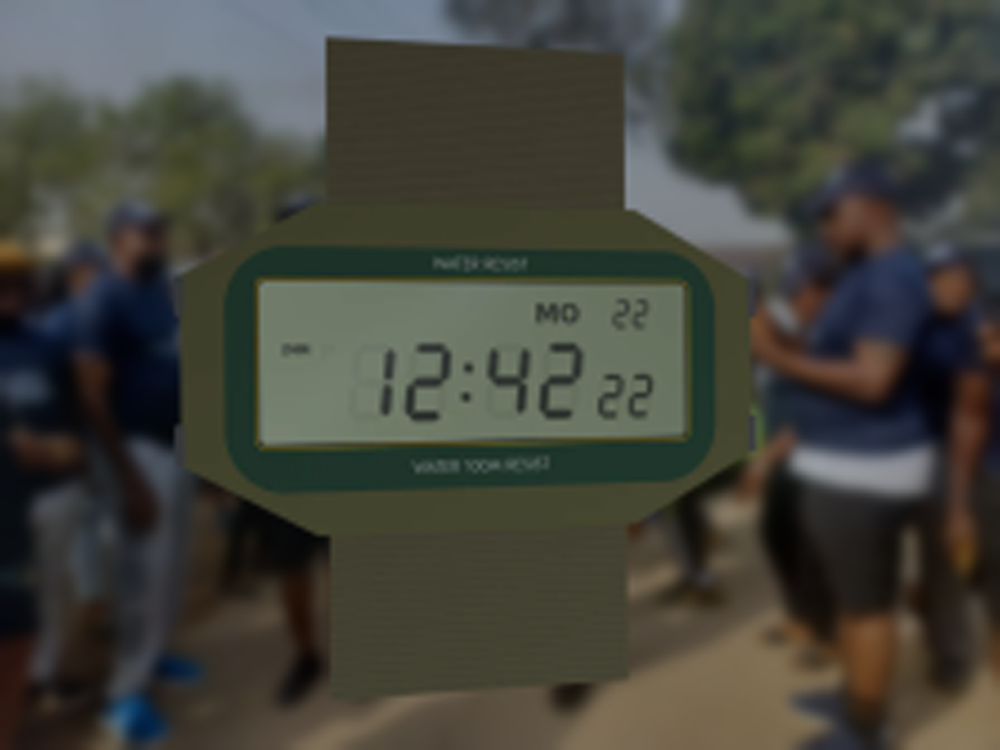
**12:42:22**
